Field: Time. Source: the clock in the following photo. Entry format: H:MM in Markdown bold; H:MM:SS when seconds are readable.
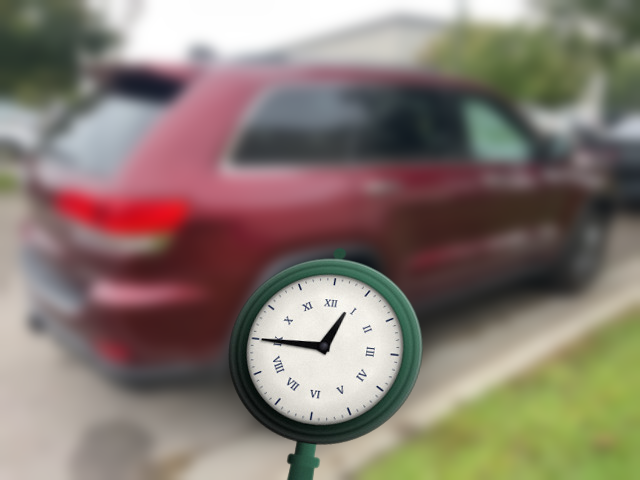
**12:45**
